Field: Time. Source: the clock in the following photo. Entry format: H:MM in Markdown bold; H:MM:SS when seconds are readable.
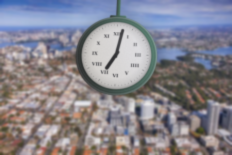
**7:02**
